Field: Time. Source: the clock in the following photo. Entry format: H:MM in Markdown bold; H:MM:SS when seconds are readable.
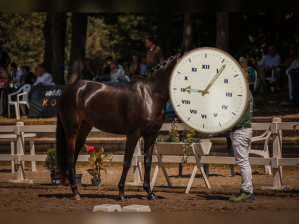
**9:06**
